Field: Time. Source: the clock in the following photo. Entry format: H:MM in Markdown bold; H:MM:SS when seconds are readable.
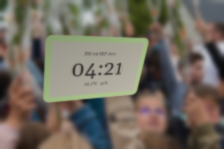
**4:21**
